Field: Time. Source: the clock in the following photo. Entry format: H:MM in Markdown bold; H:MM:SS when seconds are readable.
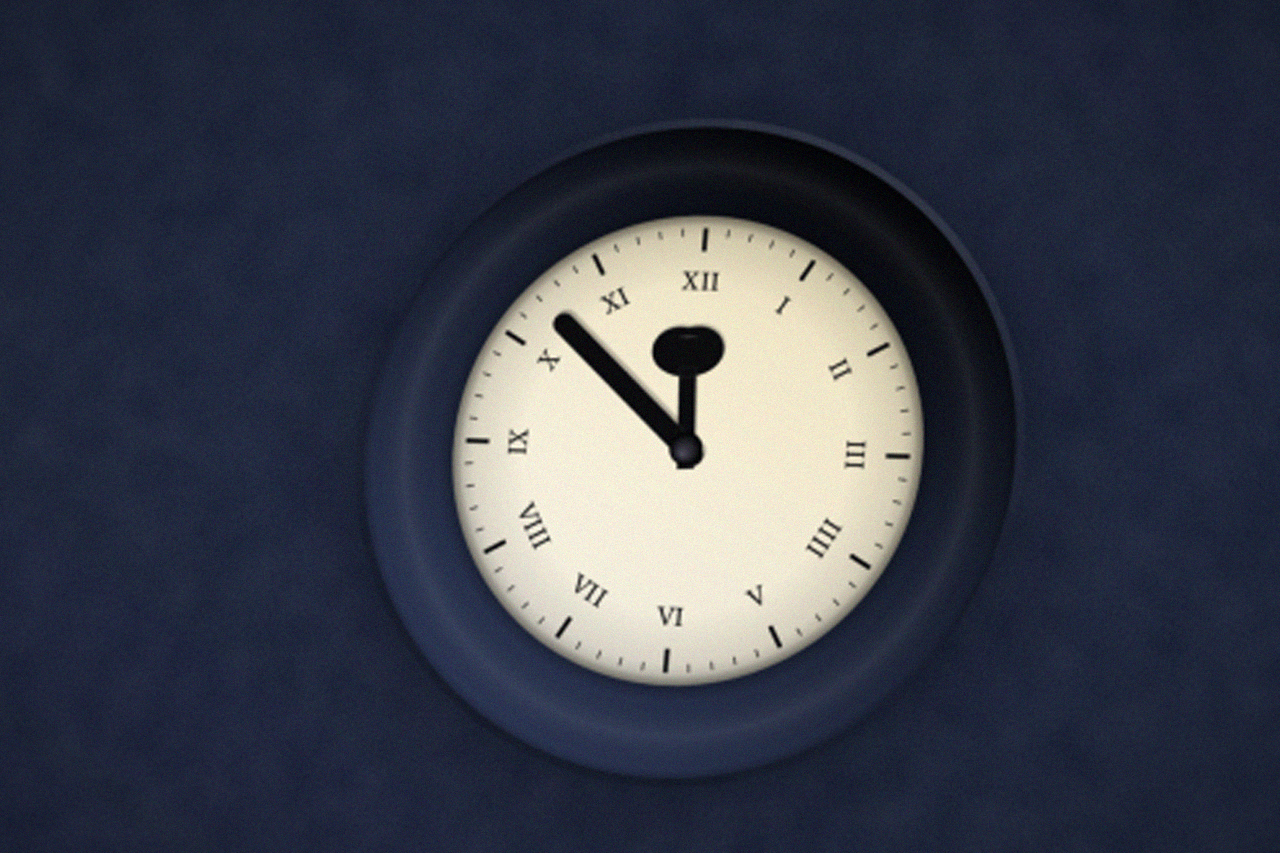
**11:52**
